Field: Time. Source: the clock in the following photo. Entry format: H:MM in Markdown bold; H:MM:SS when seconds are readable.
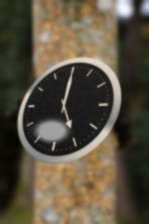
**5:00**
